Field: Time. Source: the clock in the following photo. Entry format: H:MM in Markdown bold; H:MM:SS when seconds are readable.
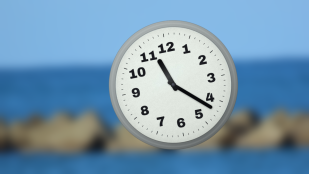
**11:22**
